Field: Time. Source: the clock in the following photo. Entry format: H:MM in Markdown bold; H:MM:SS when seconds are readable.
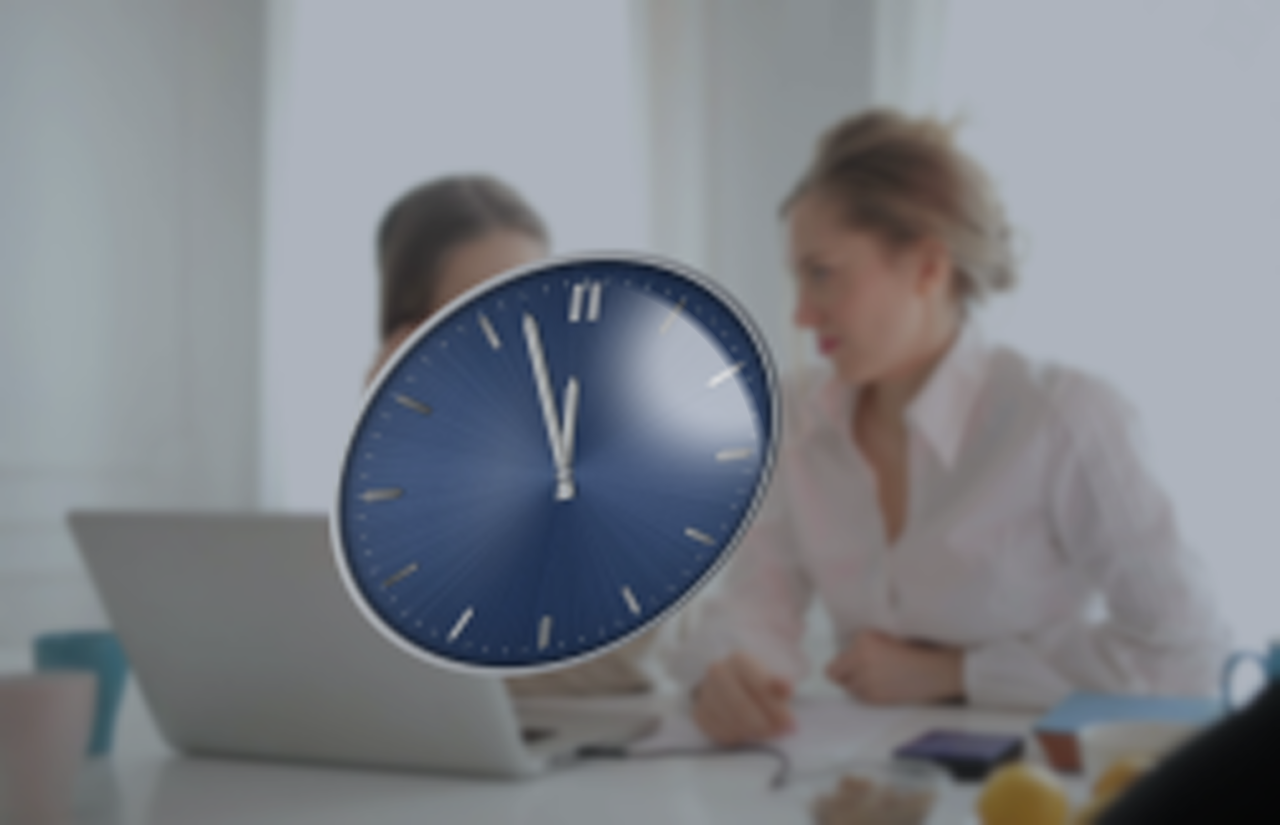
**11:57**
